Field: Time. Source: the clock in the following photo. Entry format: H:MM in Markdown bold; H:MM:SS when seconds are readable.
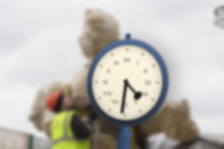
**4:31**
